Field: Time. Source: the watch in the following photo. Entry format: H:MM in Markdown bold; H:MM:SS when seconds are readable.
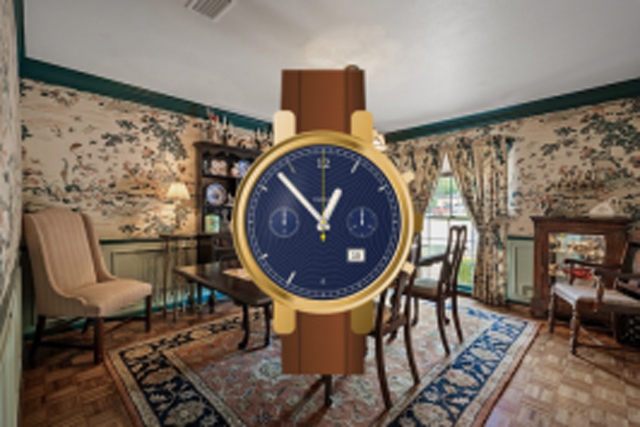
**12:53**
